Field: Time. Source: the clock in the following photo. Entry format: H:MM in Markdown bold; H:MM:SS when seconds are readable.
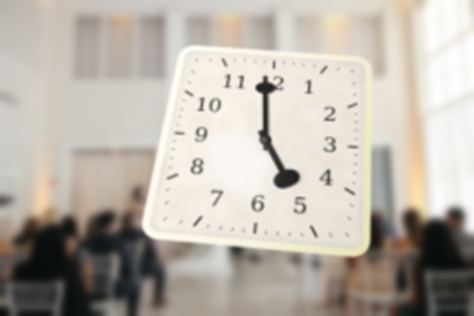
**4:59**
